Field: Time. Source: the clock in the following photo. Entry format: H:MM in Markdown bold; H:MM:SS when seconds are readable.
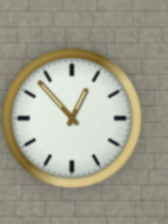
**12:53**
